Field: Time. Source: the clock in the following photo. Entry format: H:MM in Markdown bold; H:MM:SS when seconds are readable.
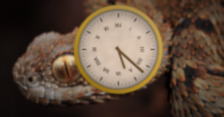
**5:22**
